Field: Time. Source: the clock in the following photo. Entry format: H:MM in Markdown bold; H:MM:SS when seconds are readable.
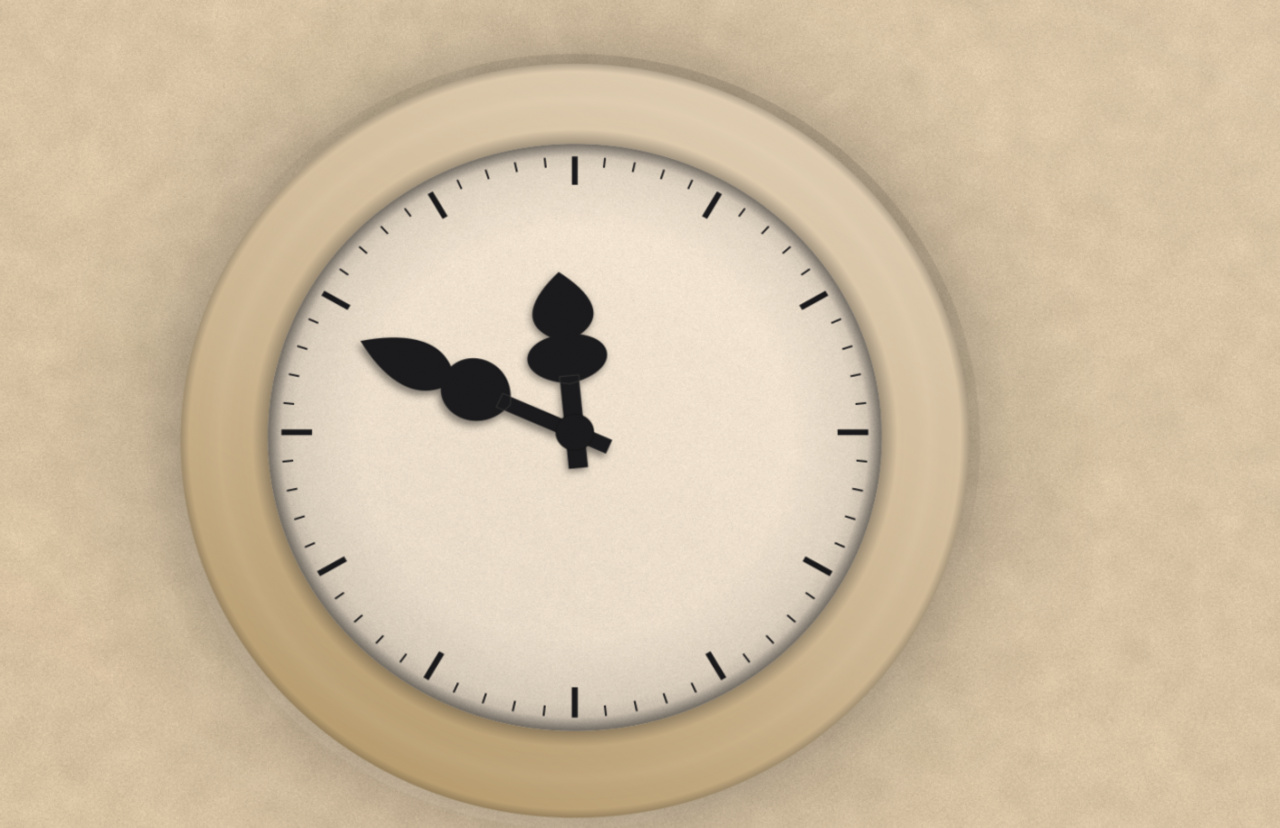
**11:49**
